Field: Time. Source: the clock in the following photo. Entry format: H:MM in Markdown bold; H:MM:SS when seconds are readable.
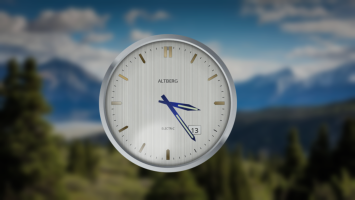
**3:24**
